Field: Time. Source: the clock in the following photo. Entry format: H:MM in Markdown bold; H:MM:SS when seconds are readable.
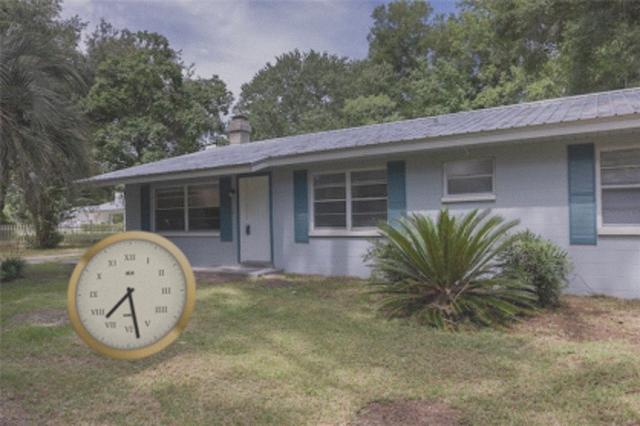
**7:28**
